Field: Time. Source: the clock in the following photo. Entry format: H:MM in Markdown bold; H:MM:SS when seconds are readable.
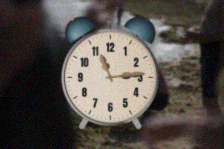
**11:14**
